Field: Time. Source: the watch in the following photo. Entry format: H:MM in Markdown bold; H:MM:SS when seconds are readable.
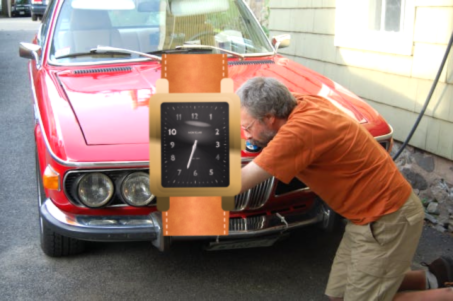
**6:33**
